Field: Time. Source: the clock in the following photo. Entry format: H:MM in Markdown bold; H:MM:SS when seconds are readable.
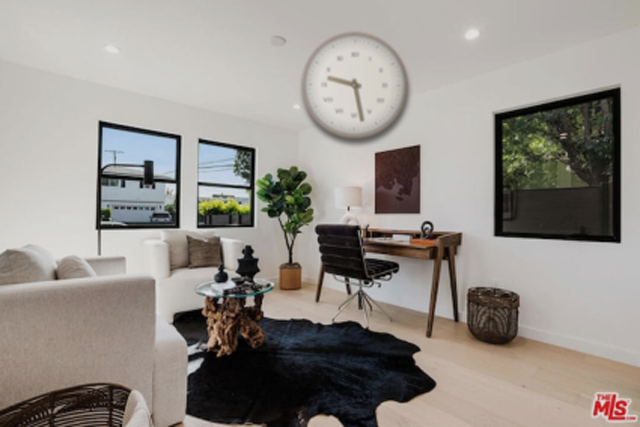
**9:28**
